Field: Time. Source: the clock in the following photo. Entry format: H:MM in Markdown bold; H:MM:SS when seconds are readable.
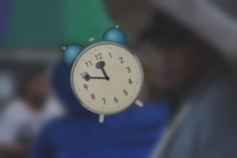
**11:49**
